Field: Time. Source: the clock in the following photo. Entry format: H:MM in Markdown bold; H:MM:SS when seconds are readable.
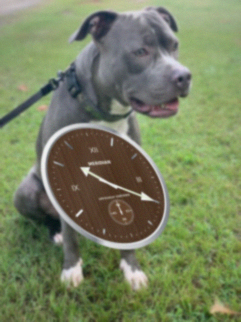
**10:20**
